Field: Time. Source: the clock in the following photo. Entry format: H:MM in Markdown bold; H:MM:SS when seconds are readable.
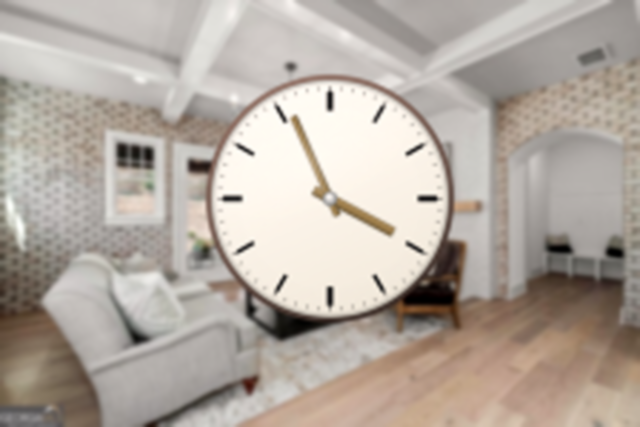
**3:56**
